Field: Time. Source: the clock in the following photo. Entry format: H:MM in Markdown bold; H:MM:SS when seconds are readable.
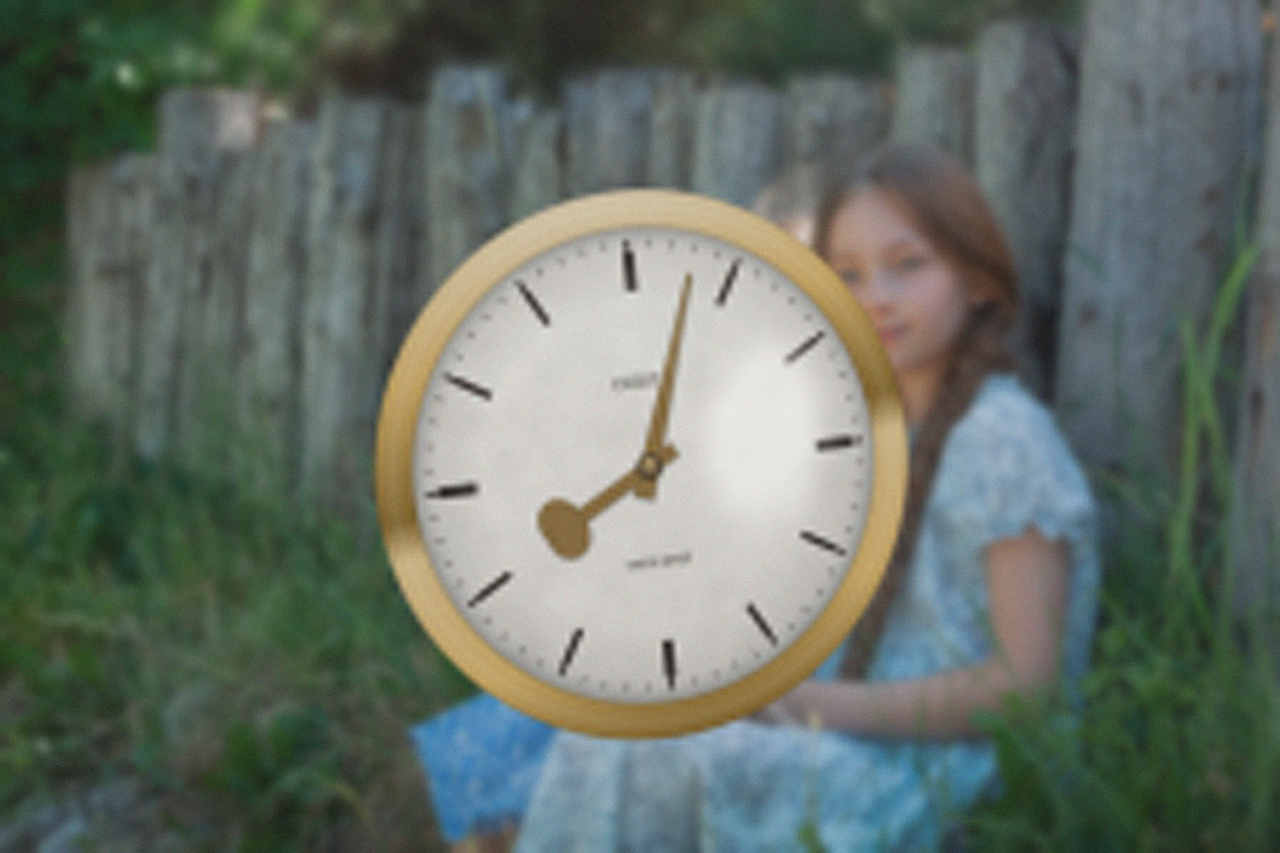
**8:03**
